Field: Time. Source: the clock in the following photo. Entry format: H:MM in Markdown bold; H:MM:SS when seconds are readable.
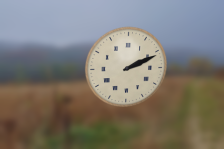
**2:11**
